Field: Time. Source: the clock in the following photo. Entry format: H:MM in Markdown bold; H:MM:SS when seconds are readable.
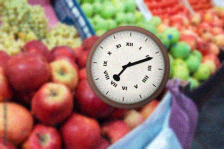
**7:11**
